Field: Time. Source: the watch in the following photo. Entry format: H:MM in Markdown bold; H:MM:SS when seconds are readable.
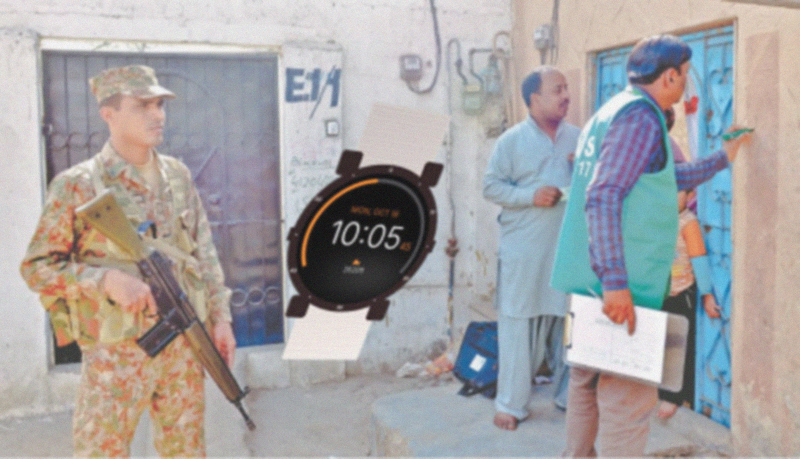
**10:05**
